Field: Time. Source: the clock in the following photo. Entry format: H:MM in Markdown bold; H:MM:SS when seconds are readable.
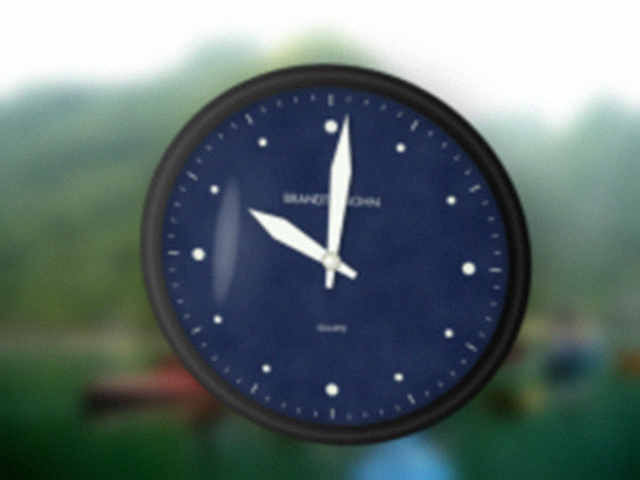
**10:01**
